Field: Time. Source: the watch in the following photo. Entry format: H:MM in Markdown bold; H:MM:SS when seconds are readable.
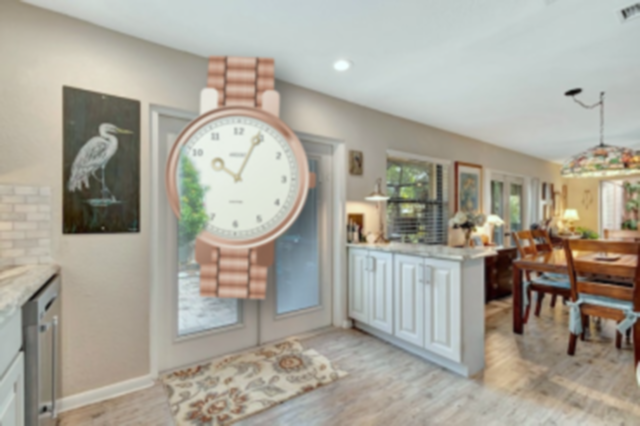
**10:04**
